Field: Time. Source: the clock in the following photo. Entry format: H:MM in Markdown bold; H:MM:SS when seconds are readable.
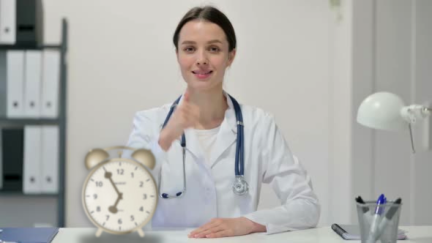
**6:55**
